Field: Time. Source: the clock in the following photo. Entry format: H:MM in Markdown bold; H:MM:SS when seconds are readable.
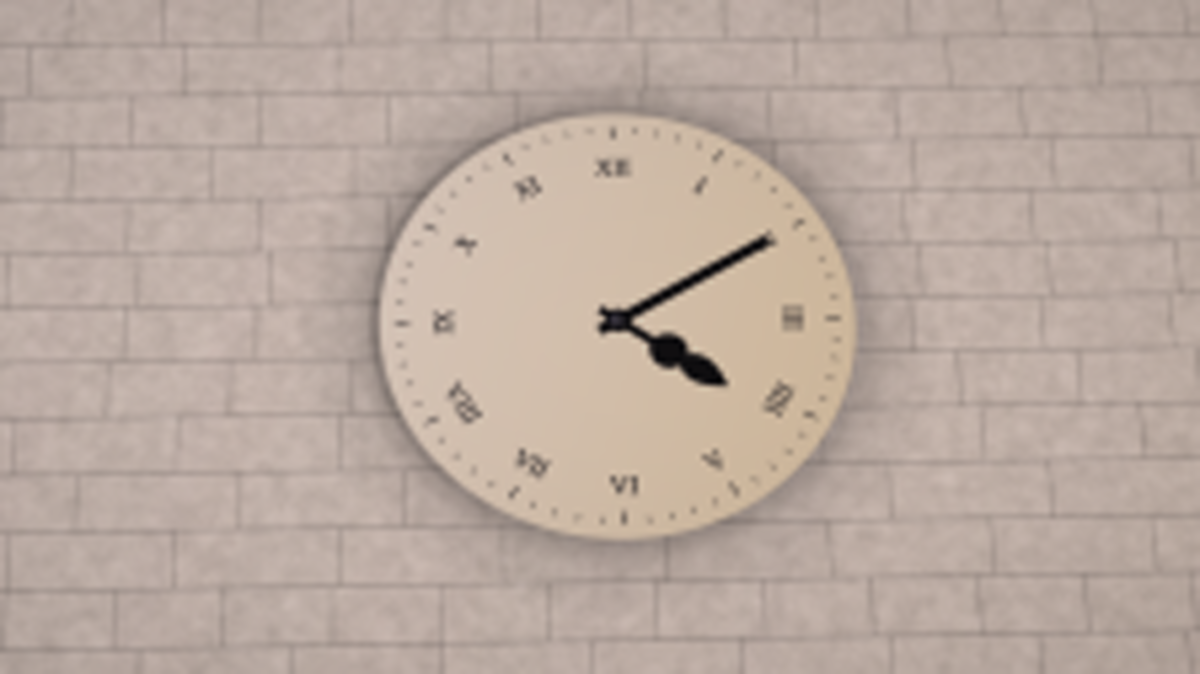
**4:10**
